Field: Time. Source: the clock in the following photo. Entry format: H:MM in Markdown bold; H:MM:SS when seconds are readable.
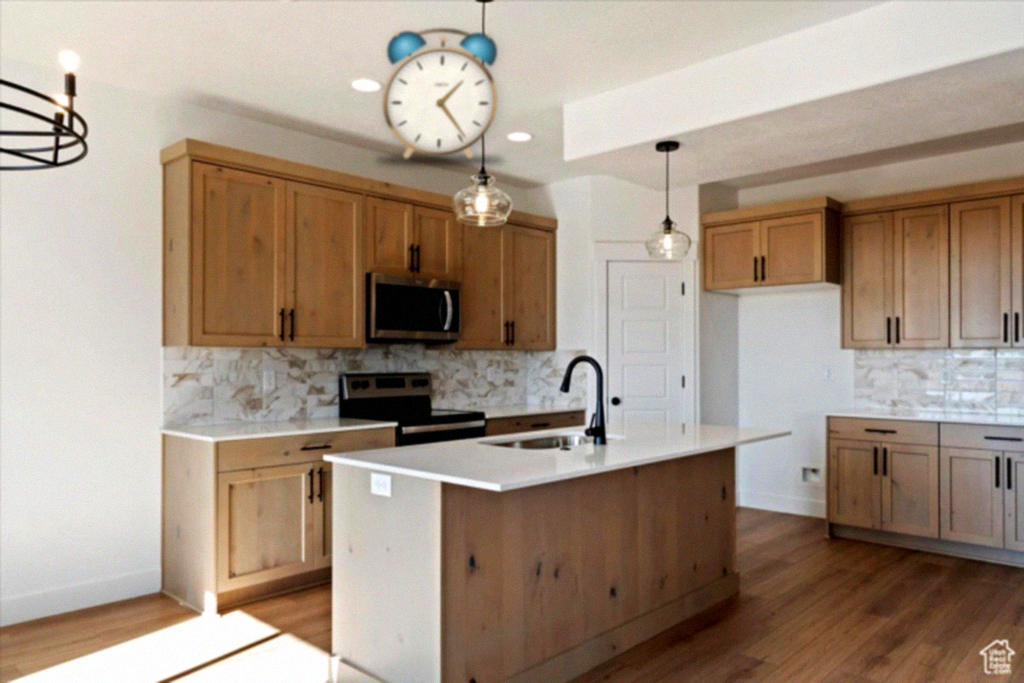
**1:24**
